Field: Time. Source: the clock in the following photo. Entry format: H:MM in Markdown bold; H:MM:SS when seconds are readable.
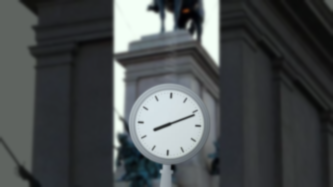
**8:11**
